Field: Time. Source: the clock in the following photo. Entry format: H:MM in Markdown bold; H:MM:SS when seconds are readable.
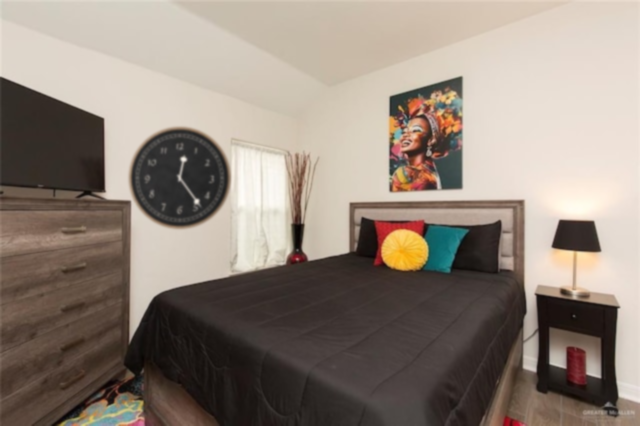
**12:24**
